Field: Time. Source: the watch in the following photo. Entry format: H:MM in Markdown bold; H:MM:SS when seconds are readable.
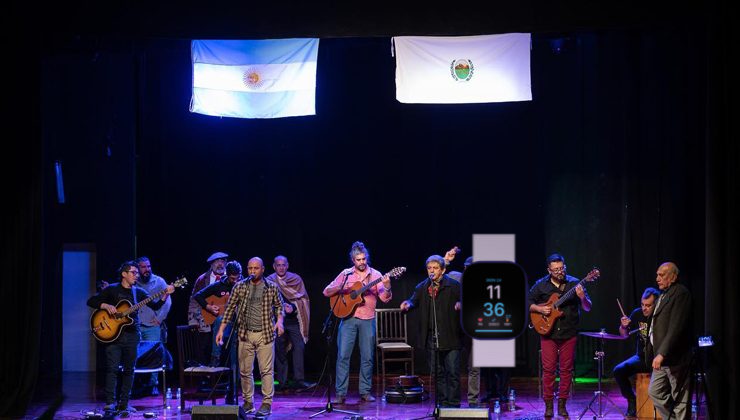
**11:36**
